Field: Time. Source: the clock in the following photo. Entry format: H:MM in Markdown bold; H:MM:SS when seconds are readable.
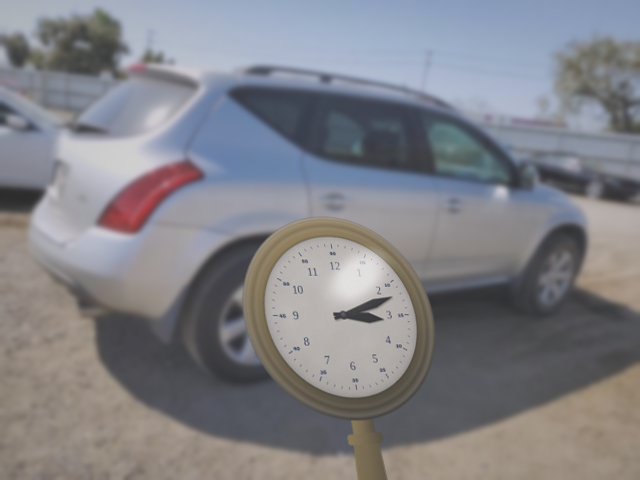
**3:12**
